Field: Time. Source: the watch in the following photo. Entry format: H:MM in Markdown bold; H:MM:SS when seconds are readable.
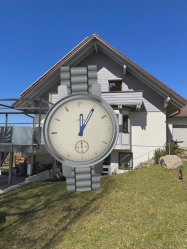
**12:05**
